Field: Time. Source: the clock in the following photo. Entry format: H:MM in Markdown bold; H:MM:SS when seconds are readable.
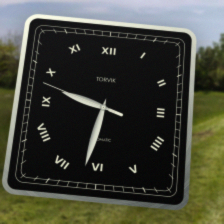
**9:31:48**
